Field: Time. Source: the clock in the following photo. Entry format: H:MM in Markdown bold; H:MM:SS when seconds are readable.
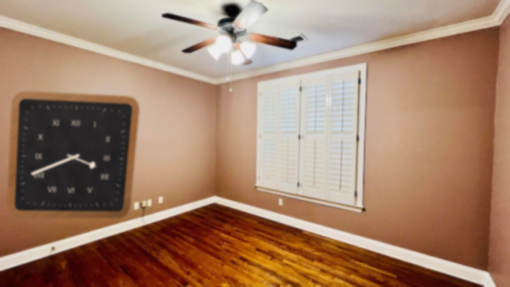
**3:41**
